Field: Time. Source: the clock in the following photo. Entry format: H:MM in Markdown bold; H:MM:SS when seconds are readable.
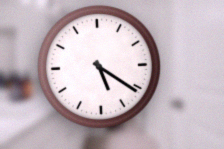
**5:21**
